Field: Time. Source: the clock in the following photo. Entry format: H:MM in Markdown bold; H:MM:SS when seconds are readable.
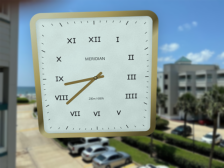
**8:38**
